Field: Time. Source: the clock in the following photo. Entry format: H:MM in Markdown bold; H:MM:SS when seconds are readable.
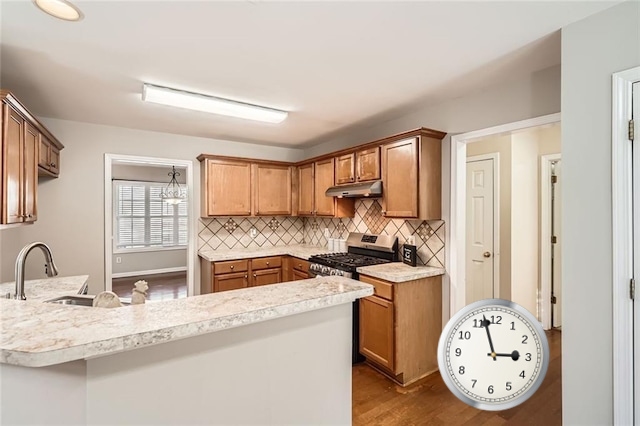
**2:57**
